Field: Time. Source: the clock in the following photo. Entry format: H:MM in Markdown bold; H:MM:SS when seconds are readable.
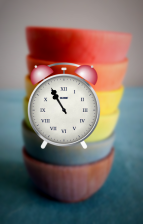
**10:55**
